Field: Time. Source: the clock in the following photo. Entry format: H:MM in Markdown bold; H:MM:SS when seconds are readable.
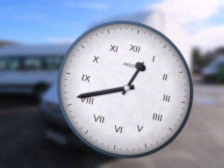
**12:41**
